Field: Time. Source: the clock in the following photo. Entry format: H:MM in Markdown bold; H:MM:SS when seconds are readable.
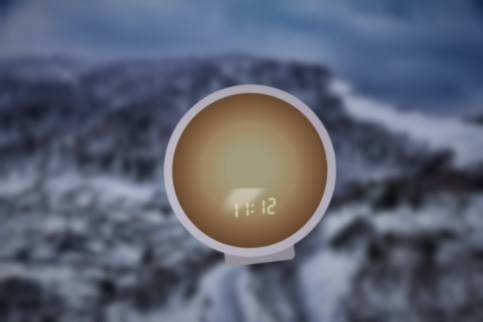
**11:12**
